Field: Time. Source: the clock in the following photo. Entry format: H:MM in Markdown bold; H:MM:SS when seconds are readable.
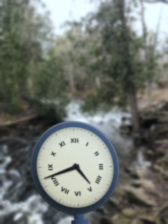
**4:42**
